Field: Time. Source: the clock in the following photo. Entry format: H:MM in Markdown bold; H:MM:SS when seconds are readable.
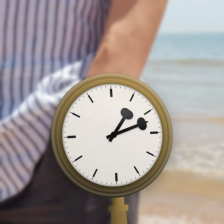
**1:12**
